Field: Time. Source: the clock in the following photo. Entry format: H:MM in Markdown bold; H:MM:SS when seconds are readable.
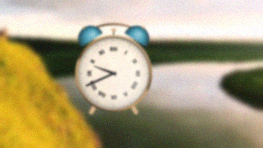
**9:41**
